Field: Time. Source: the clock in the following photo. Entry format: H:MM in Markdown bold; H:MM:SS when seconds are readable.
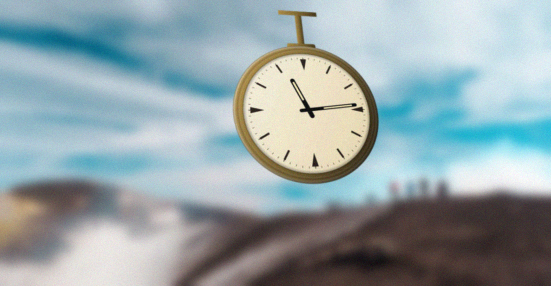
**11:14**
